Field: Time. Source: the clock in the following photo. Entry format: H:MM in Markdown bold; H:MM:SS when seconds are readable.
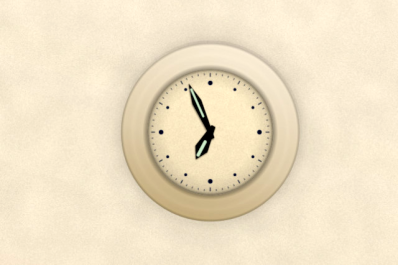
**6:56**
